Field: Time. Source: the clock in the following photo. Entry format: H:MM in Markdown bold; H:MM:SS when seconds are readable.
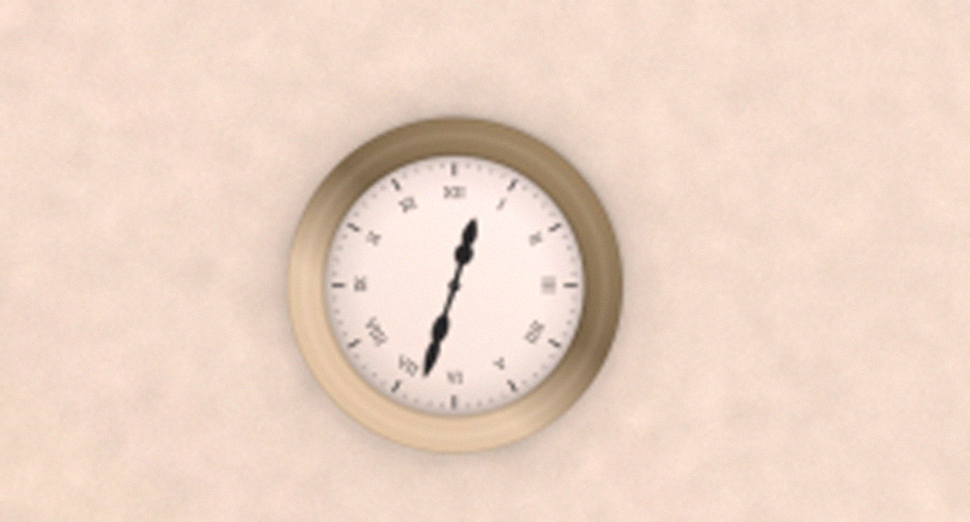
**12:33**
